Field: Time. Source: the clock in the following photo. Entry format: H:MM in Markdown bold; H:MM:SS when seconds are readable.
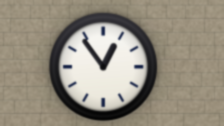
**12:54**
